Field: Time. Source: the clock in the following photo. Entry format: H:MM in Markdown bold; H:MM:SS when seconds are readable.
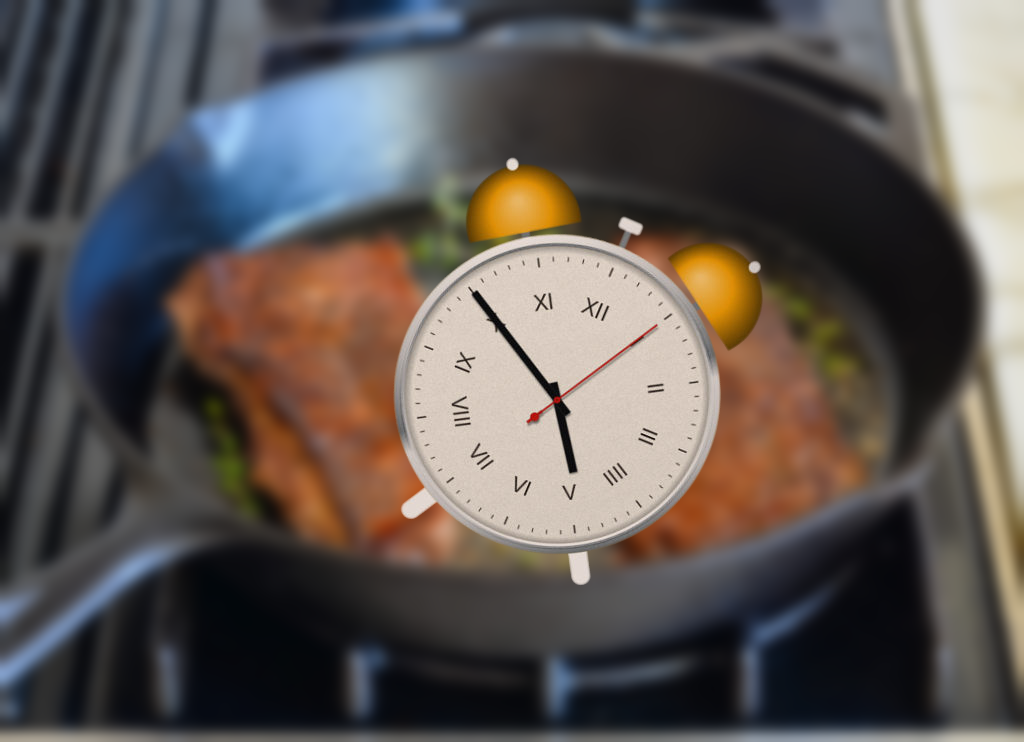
**4:50:05**
